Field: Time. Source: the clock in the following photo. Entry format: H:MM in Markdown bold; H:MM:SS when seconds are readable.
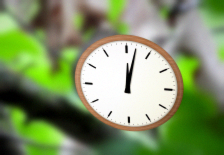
**12:02**
